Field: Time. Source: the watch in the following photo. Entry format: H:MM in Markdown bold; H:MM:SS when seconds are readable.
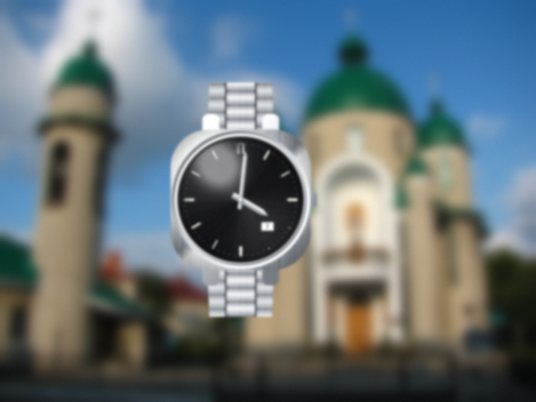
**4:01**
